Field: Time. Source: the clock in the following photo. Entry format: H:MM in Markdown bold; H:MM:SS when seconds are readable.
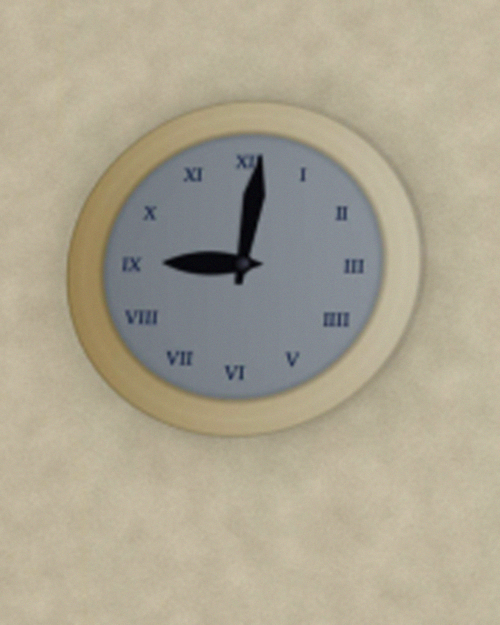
**9:01**
